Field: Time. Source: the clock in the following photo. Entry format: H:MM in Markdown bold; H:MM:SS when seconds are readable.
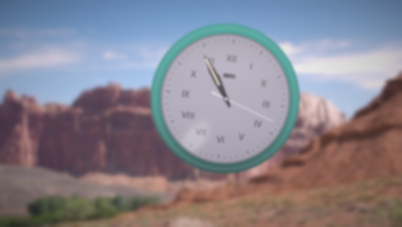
**10:54:18**
